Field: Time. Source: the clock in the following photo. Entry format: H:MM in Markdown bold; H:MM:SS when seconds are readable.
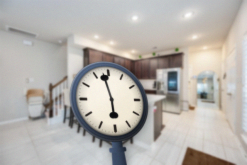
**5:58**
